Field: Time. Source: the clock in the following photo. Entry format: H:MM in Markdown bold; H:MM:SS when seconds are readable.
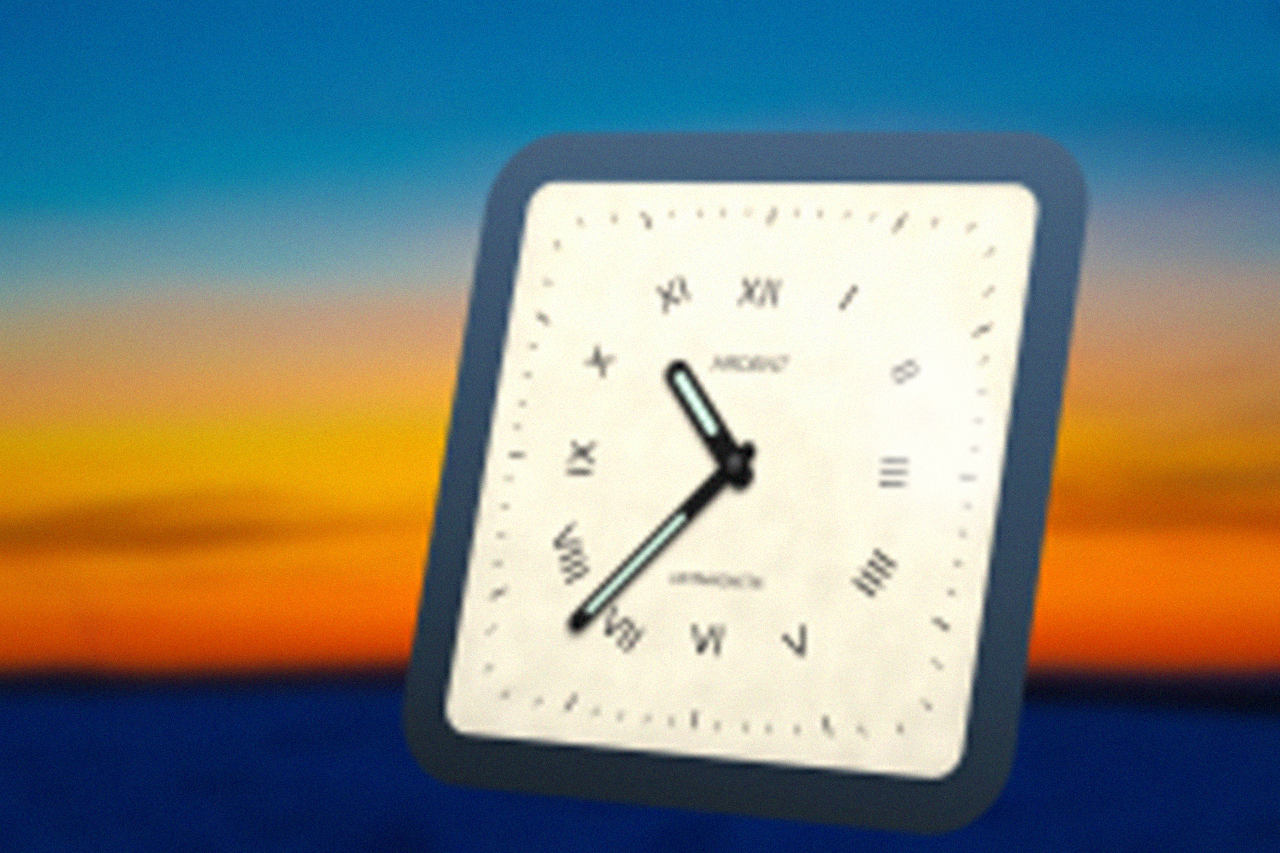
**10:37**
